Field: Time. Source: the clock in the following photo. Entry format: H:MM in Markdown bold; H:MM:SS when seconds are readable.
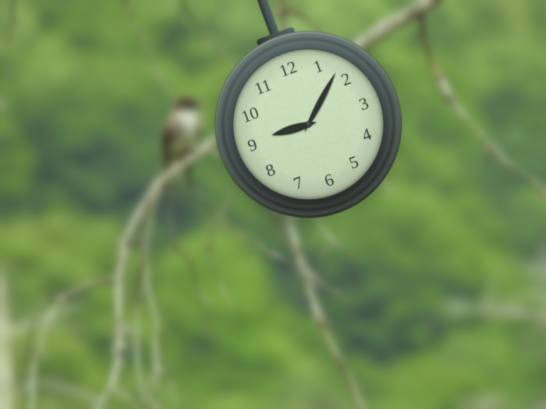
**9:08**
